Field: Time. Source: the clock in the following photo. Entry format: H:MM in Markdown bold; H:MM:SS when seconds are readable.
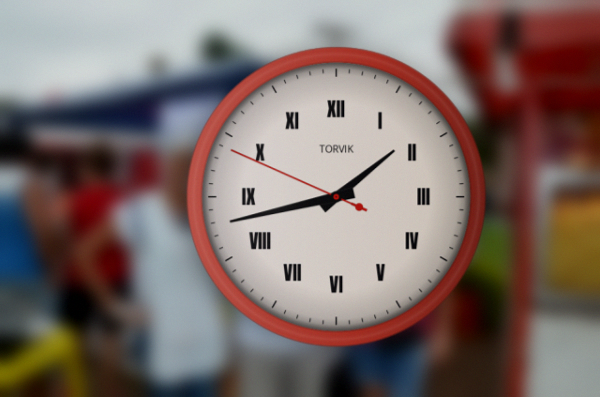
**1:42:49**
